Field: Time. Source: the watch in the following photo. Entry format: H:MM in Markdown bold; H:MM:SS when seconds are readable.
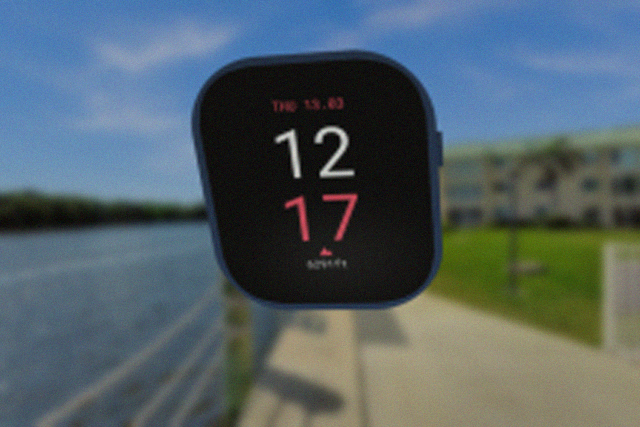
**12:17**
